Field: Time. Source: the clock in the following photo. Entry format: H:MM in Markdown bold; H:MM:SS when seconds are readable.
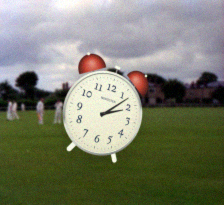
**2:07**
